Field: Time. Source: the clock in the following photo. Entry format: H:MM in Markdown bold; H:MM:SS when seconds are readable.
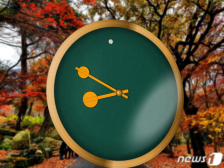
**8:51**
